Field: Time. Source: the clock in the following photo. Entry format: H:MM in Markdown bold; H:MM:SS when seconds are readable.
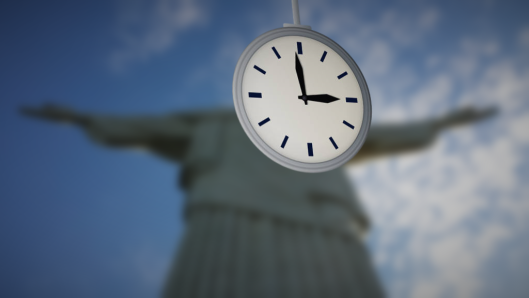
**2:59**
